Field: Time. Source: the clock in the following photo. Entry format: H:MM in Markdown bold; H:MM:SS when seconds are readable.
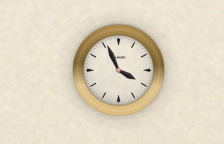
**3:56**
